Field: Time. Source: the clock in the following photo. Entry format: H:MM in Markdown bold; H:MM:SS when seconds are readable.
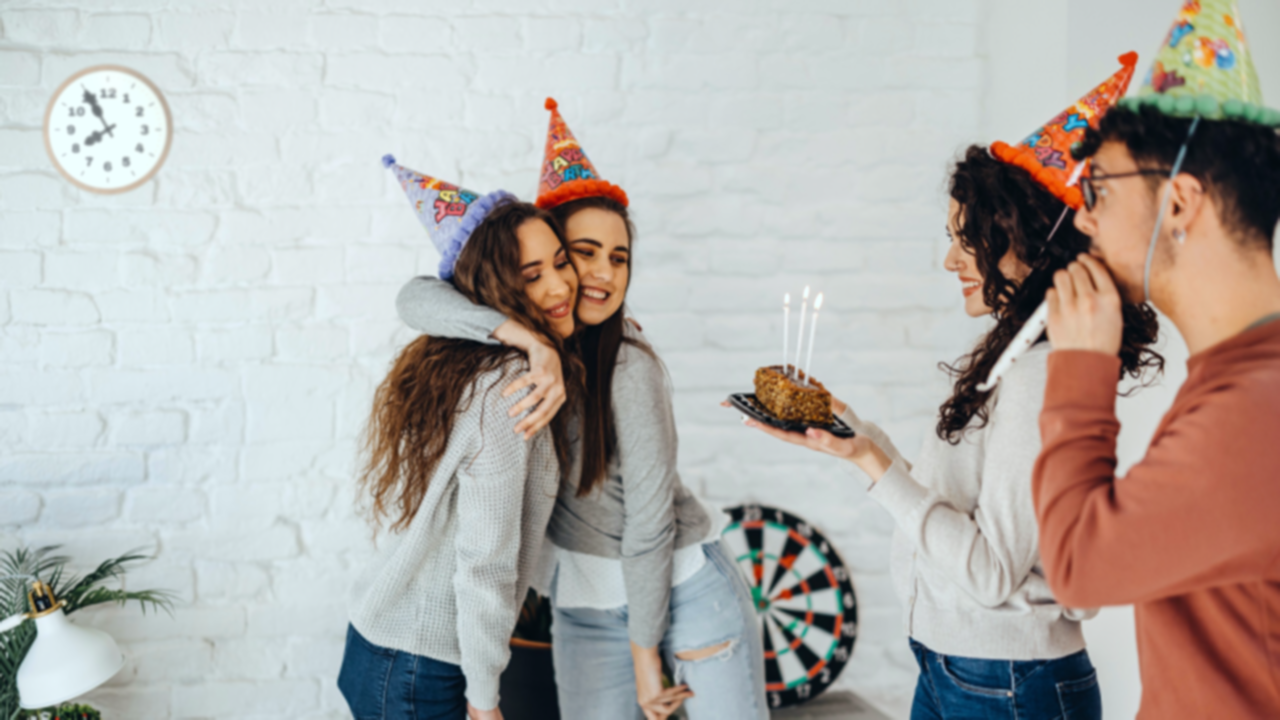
**7:55**
